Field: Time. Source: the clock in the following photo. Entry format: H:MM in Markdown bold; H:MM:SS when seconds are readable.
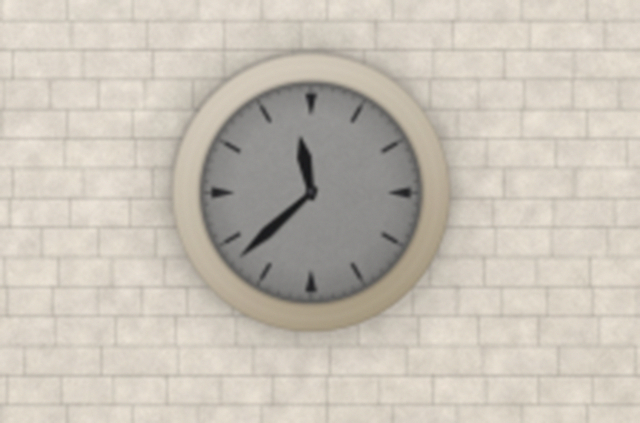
**11:38**
